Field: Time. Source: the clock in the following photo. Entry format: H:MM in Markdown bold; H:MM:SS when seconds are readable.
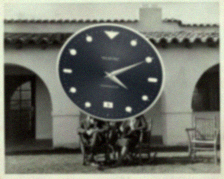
**4:10**
